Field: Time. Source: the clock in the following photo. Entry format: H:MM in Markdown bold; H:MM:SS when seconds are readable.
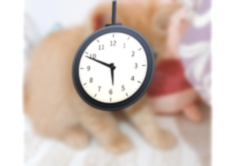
**5:49**
